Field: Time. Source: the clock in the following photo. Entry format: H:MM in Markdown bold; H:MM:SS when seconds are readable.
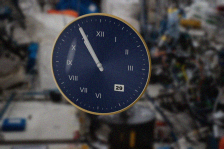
**10:55**
